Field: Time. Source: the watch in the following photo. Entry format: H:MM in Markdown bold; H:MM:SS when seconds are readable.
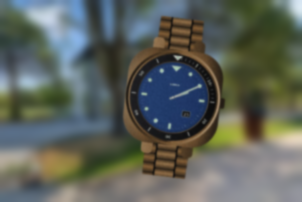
**2:10**
